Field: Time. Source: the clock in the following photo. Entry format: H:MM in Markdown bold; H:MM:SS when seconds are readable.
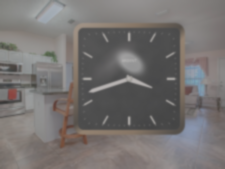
**3:42**
